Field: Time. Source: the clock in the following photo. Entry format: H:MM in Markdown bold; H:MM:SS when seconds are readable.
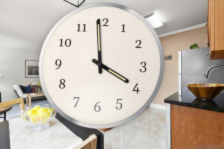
**3:59**
